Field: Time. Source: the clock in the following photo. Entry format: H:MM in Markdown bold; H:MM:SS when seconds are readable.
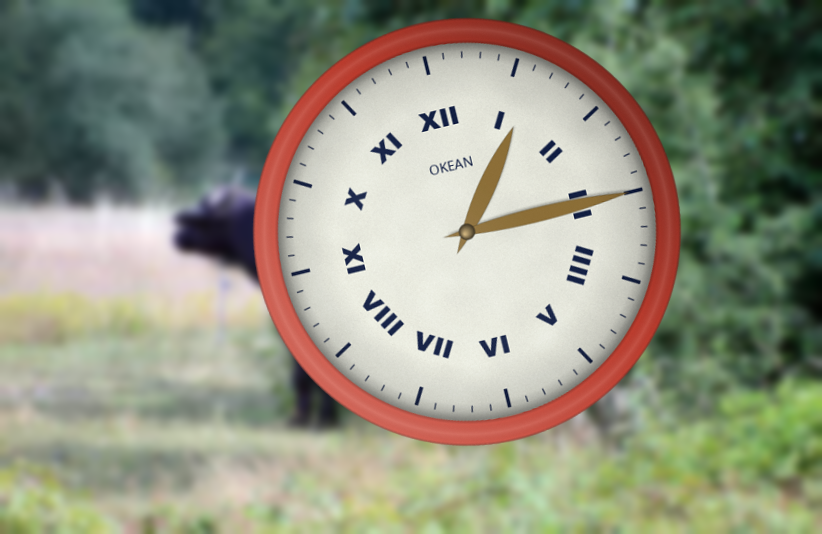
**1:15**
